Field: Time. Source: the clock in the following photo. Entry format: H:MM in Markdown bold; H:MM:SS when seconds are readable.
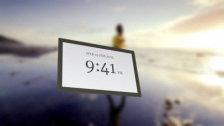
**9:41**
